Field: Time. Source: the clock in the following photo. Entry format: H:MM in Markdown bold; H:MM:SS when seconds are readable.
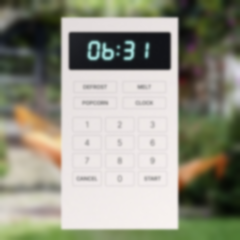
**6:31**
